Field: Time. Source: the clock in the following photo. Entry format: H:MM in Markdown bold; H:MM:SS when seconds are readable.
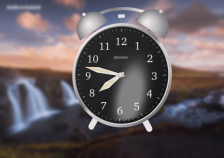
**7:47**
